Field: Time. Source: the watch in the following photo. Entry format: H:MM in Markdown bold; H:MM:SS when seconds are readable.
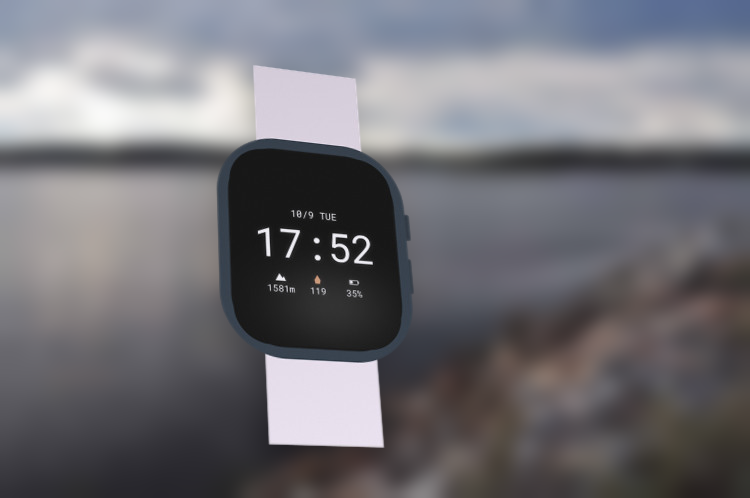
**17:52**
